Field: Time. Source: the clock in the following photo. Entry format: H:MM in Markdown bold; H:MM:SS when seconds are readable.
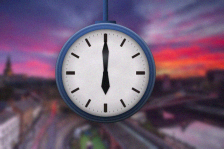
**6:00**
